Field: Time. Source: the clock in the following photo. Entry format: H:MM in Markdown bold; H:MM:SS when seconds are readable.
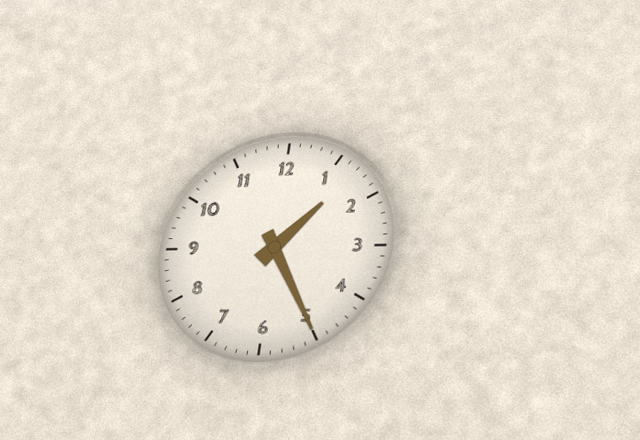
**1:25**
